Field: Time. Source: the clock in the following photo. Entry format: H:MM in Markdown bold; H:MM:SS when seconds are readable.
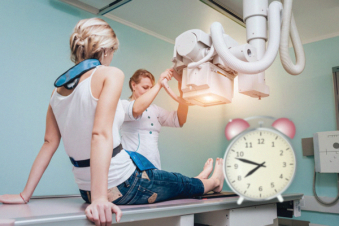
**7:48**
